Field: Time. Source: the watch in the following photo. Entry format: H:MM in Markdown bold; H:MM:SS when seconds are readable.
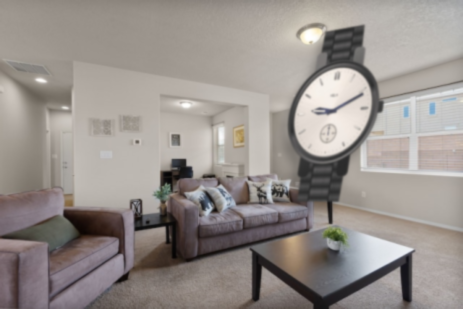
**9:11**
